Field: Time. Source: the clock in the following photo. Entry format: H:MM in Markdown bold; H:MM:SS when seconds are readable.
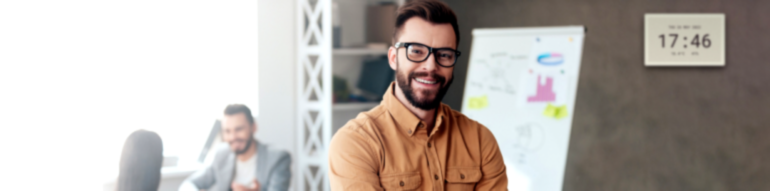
**17:46**
